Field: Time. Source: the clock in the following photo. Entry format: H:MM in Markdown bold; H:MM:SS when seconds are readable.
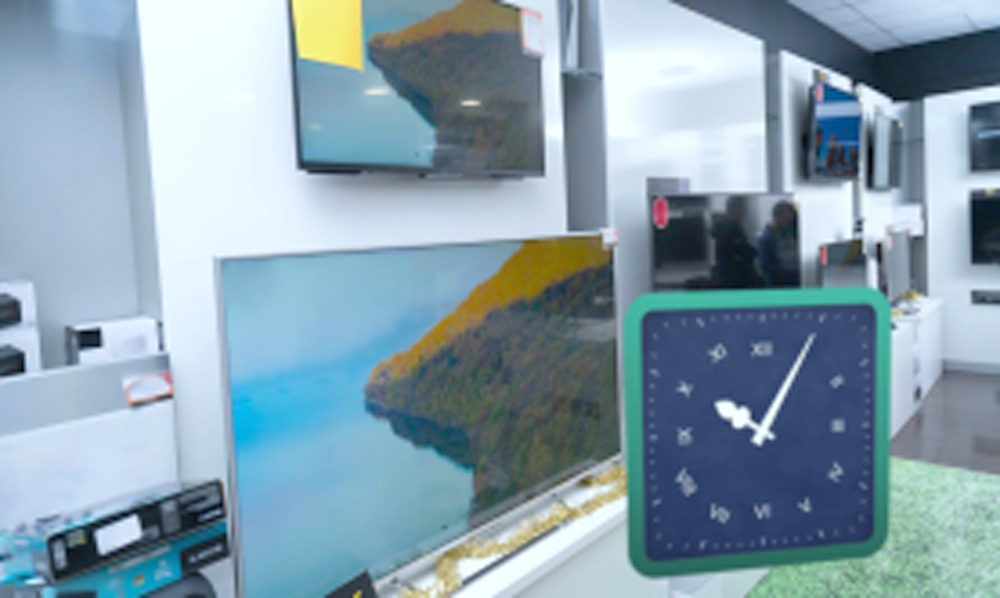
**10:05**
